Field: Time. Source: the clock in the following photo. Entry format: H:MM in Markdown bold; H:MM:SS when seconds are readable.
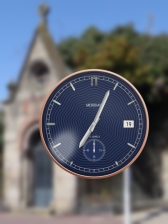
**7:04**
